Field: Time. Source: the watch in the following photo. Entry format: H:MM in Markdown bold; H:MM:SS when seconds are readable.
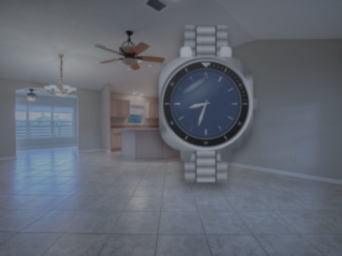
**8:33**
